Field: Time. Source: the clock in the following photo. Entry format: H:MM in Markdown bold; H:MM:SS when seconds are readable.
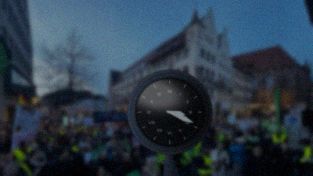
**3:19**
